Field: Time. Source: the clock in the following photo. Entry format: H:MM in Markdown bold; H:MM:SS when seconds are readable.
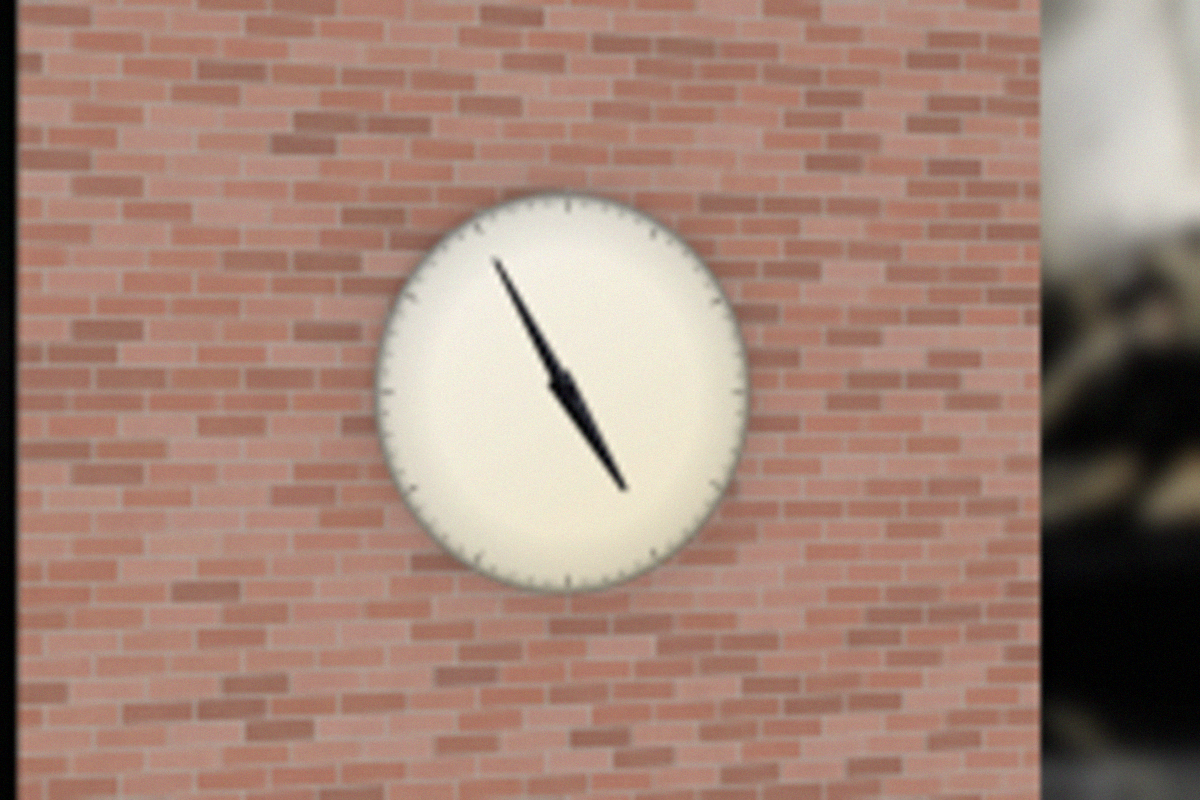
**4:55**
